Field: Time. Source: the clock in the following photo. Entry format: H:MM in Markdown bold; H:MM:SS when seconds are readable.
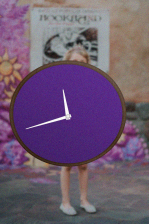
**11:42**
